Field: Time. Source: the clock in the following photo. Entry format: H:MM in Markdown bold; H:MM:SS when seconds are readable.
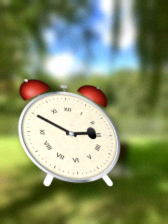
**2:50**
